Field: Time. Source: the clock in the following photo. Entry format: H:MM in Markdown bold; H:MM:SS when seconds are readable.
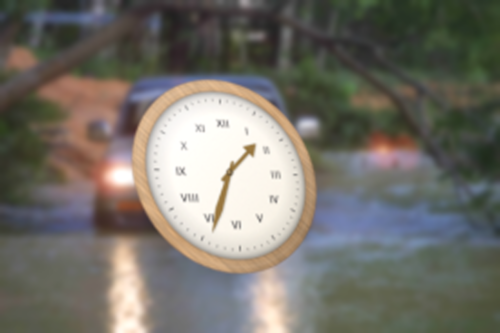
**1:34**
